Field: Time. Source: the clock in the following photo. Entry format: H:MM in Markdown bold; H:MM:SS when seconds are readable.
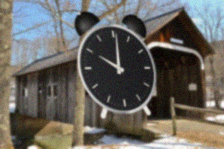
**10:01**
